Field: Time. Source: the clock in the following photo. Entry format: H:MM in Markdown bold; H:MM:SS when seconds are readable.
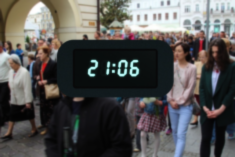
**21:06**
